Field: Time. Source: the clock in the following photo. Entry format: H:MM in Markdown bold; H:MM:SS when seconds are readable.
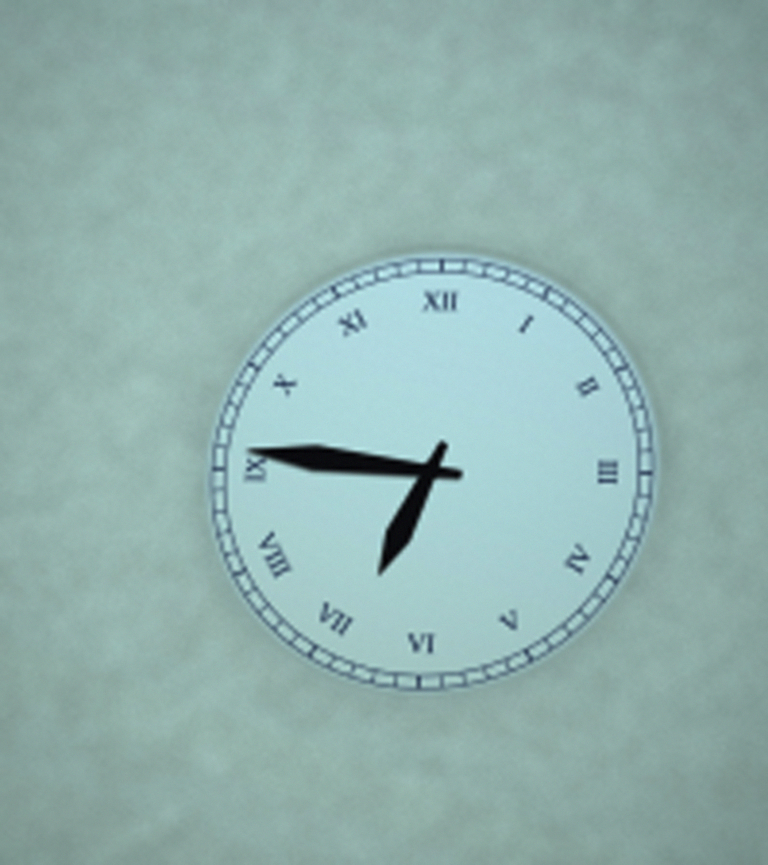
**6:46**
